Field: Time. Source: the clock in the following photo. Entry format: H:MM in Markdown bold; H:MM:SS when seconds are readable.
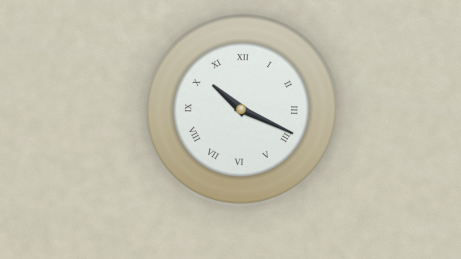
**10:19**
